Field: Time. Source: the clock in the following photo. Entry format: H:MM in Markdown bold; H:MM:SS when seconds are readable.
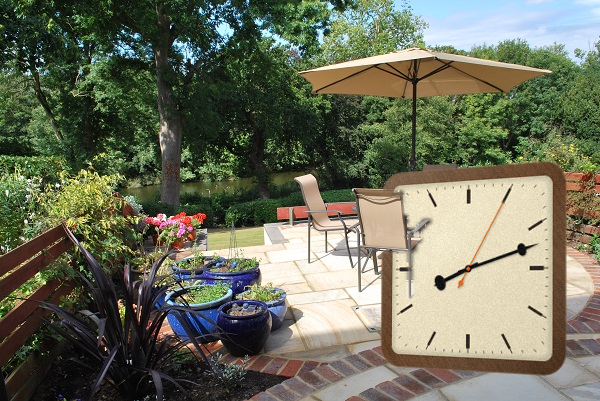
**8:12:05**
